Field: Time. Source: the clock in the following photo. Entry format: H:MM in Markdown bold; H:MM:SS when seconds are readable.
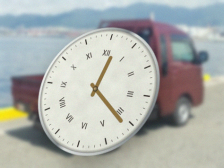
**12:21**
